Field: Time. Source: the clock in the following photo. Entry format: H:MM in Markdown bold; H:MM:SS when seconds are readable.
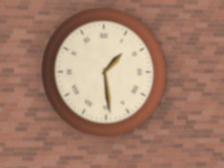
**1:29**
